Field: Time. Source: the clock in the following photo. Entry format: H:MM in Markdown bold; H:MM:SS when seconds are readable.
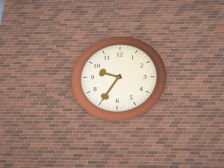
**9:35**
